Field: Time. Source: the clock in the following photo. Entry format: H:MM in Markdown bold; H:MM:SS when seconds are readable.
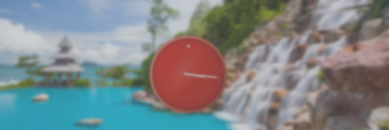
**3:16**
